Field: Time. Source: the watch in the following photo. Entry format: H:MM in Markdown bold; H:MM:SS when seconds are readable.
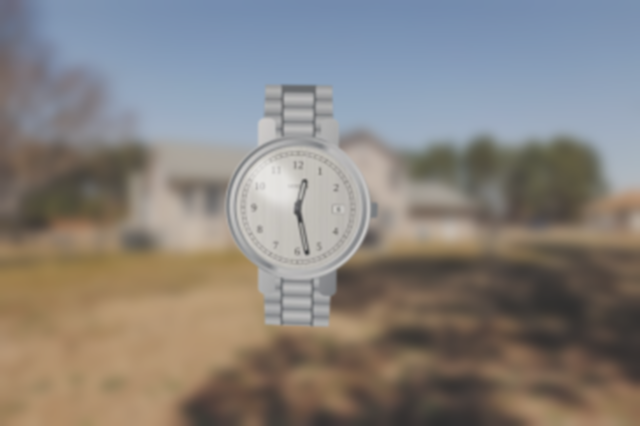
**12:28**
